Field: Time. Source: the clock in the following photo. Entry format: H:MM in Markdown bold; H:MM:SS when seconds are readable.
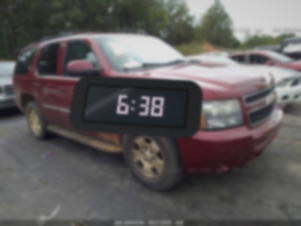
**6:38**
